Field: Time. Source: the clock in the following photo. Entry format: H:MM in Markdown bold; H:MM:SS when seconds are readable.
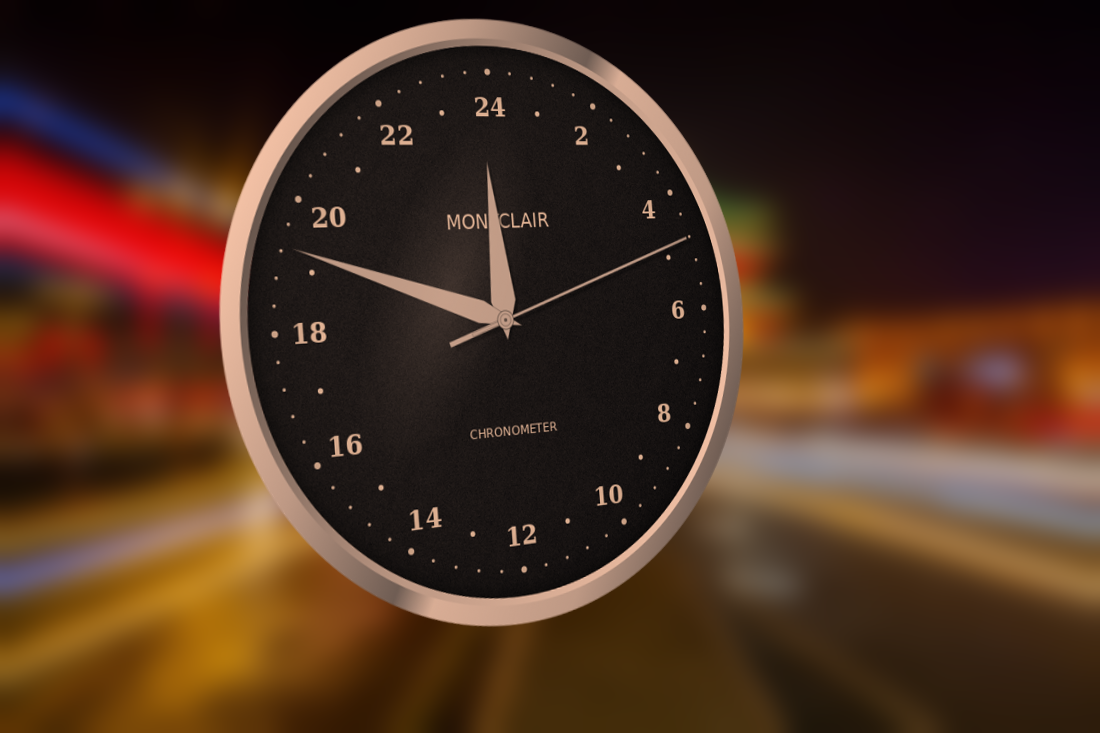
**23:48:12**
